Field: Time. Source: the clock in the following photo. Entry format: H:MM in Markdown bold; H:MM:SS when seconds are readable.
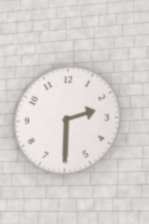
**2:30**
